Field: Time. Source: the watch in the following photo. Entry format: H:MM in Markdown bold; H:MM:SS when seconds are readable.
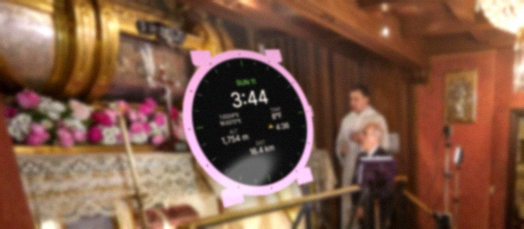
**3:44**
